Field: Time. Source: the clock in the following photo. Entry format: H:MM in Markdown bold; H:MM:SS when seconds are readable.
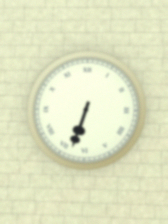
**6:33**
